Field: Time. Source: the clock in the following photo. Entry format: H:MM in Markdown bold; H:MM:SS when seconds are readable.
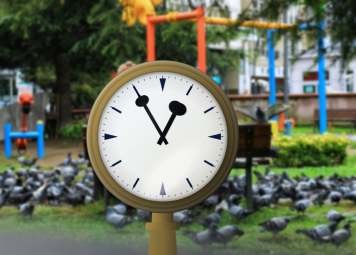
**12:55**
